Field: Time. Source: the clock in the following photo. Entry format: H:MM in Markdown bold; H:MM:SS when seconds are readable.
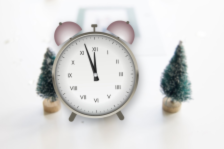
**11:57**
